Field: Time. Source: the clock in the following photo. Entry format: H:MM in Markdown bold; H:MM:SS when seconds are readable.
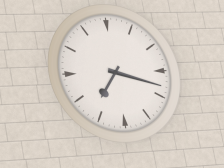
**7:18**
